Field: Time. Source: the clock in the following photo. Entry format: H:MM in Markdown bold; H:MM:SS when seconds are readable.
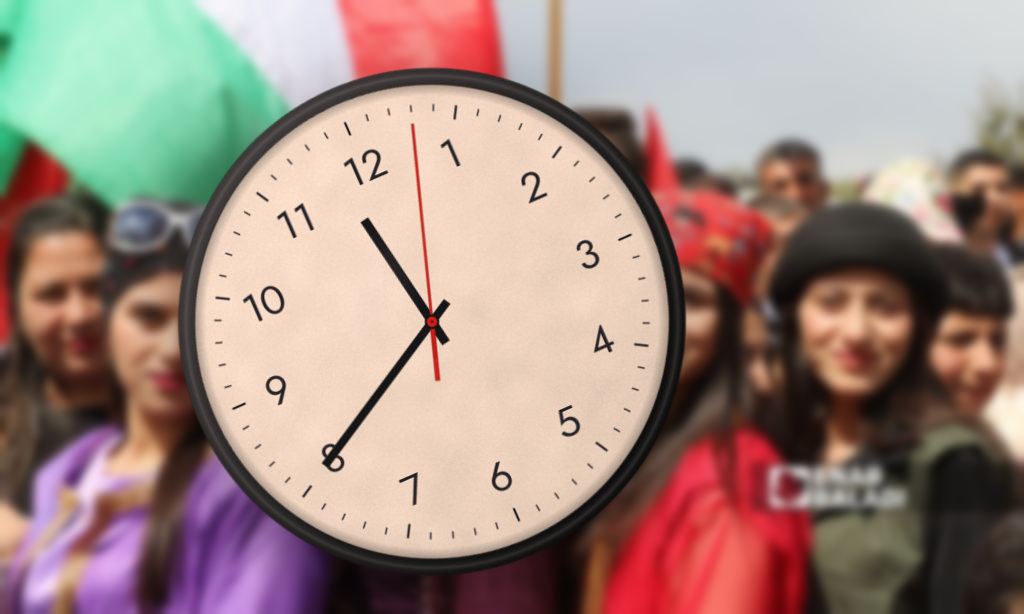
**11:40:03**
